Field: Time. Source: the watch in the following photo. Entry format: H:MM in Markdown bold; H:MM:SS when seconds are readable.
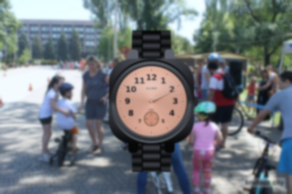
**2:11**
